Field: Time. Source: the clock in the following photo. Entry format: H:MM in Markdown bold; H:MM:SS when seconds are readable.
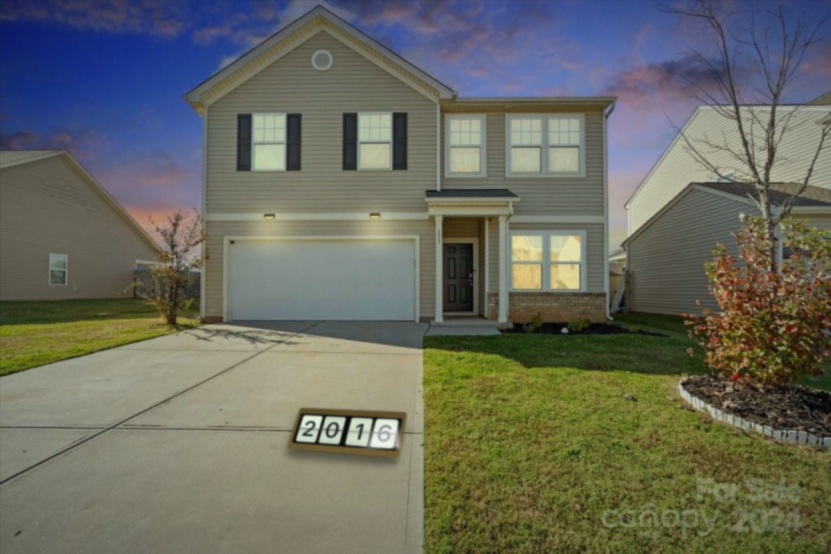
**20:16**
